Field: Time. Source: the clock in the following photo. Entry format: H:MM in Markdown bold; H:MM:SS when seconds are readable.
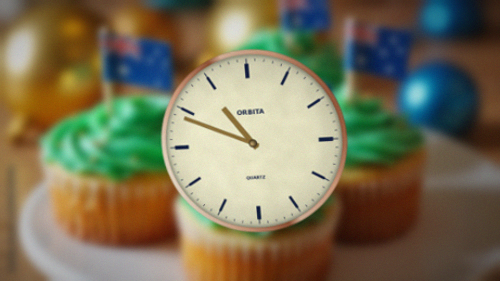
**10:49**
